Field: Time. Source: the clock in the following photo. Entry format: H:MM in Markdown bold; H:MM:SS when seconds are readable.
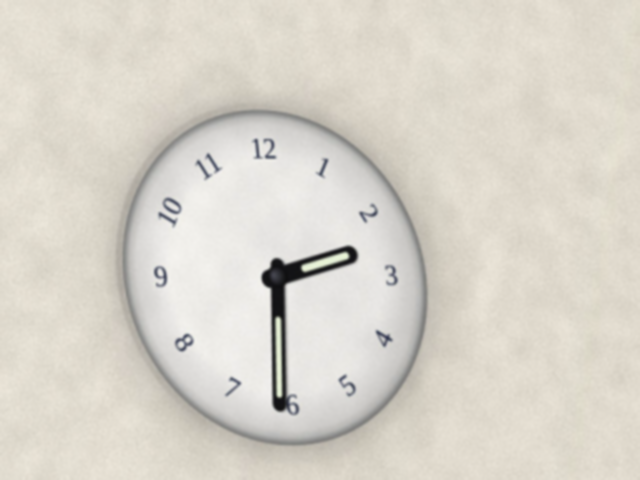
**2:31**
